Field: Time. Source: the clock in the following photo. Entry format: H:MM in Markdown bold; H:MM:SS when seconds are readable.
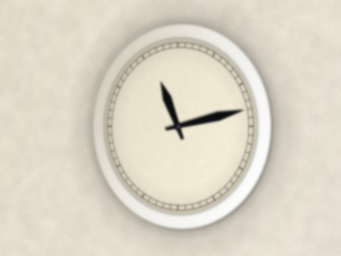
**11:13**
